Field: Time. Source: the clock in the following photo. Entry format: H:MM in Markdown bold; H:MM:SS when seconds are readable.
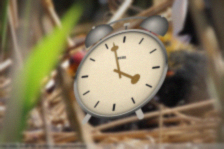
**3:57**
